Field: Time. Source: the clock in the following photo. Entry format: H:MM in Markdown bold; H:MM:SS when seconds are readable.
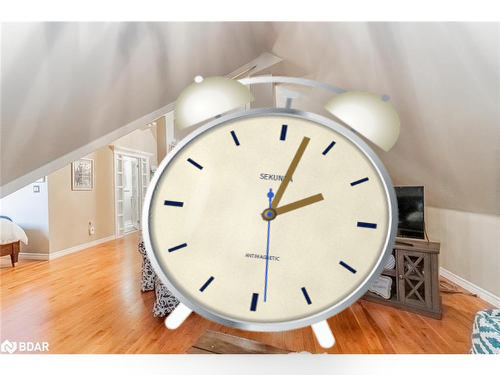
**2:02:29**
